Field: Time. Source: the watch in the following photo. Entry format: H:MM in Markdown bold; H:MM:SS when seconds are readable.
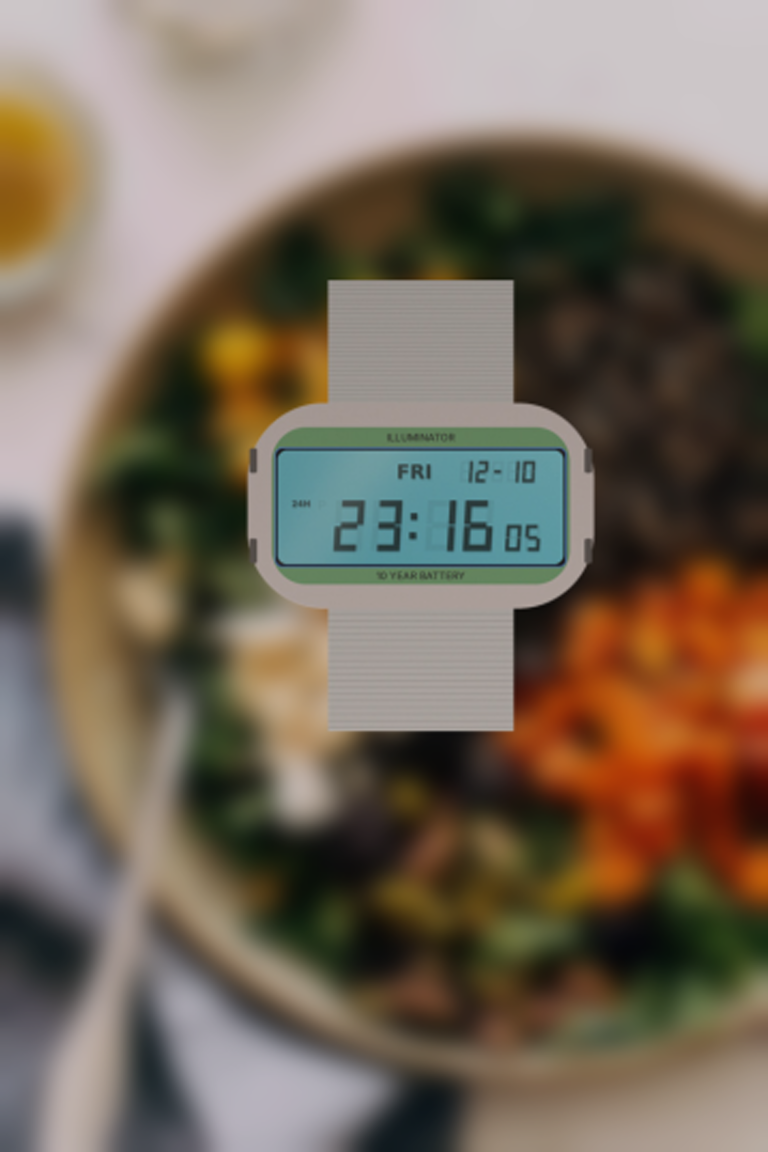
**23:16:05**
